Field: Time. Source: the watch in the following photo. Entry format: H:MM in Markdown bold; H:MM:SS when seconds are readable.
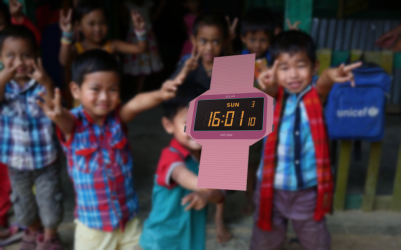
**16:01:10**
